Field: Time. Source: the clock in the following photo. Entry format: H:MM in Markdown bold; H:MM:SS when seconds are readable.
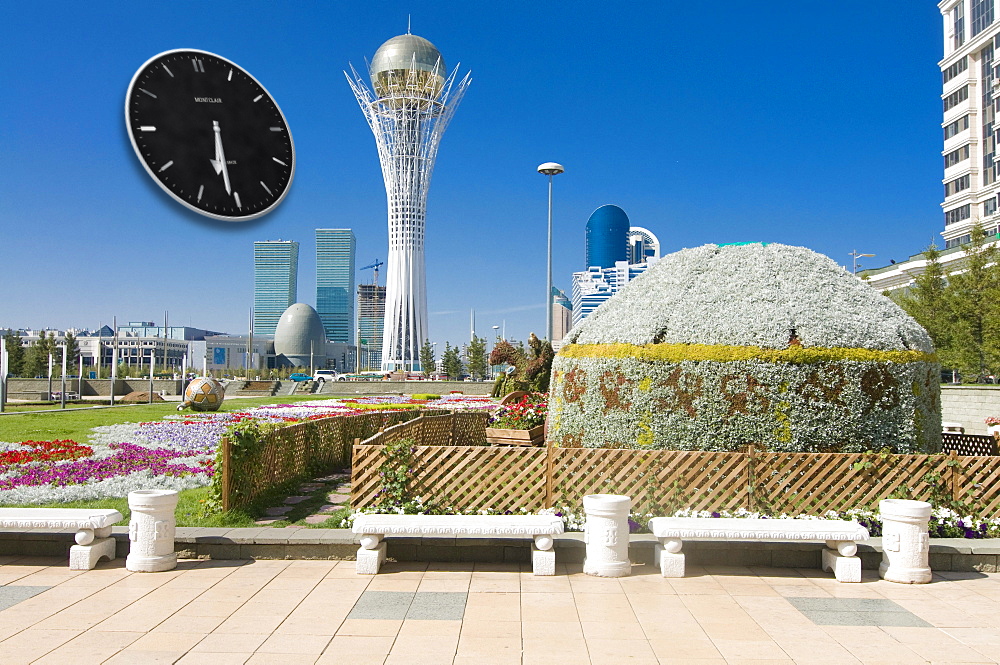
**6:31**
